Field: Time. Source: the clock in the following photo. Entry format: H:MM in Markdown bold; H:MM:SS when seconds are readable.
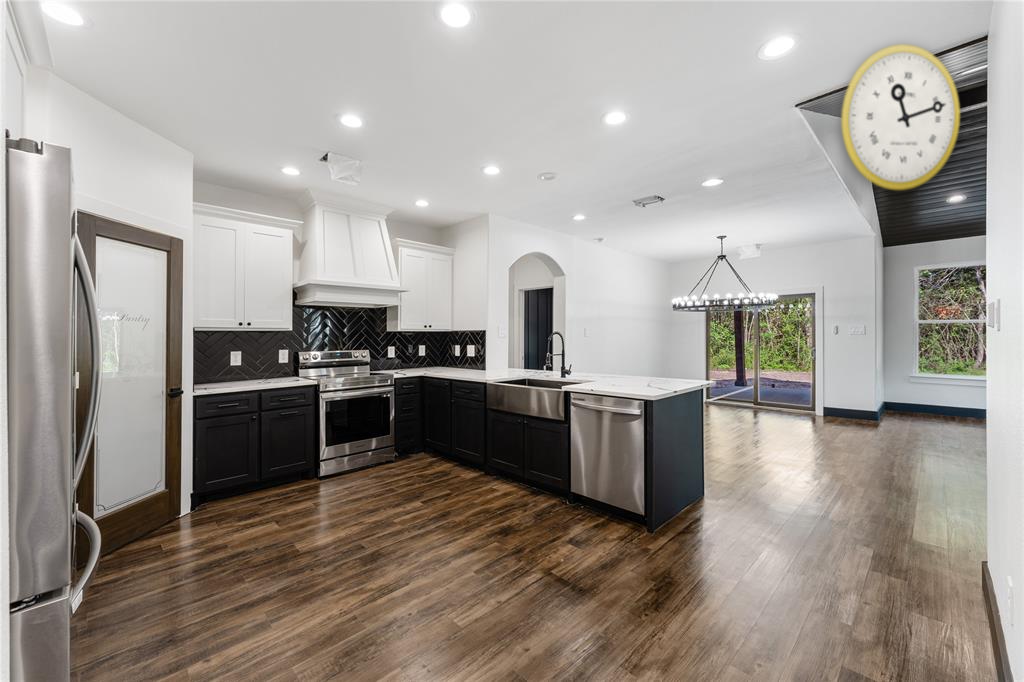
**11:12**
